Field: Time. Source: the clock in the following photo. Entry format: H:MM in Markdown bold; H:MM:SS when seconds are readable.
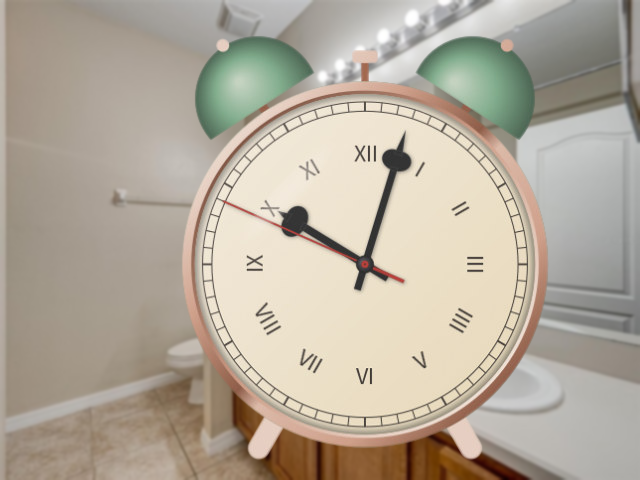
**10:02:49**
